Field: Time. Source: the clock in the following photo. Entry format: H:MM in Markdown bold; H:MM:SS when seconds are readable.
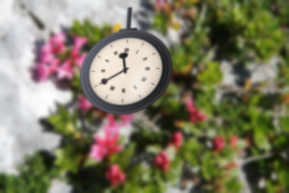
**11:40**
